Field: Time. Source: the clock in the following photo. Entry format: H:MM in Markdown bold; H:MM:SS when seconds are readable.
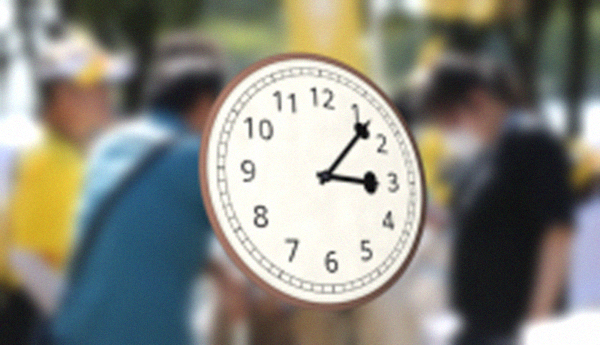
**3:07**
